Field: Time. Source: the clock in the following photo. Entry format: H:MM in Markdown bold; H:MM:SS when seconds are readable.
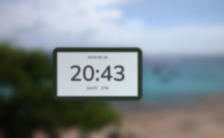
**20:43**
